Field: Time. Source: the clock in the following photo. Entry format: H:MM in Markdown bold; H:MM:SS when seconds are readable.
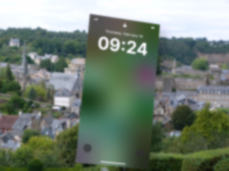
**9:24**
